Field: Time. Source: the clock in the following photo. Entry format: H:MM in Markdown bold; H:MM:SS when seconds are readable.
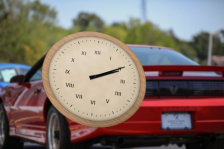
**2:10**
